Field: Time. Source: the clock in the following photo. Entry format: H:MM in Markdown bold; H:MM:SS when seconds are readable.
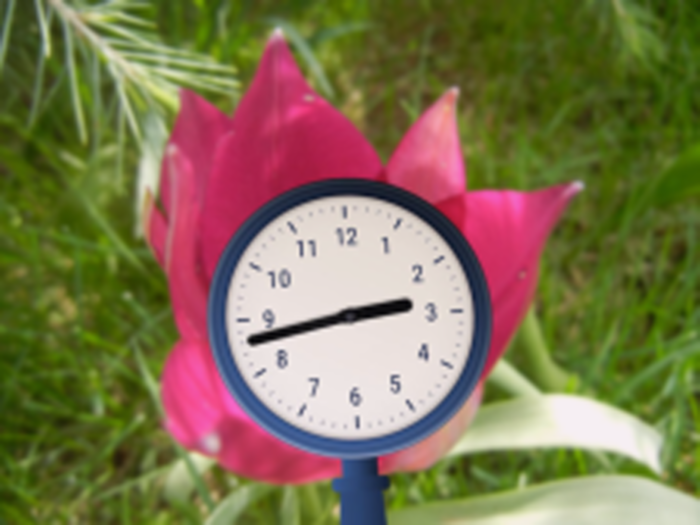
**2:43**
